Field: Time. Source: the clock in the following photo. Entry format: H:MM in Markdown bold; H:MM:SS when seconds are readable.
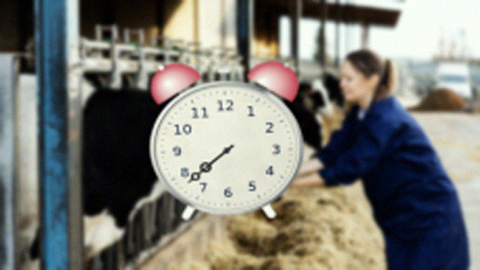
**7:38**
